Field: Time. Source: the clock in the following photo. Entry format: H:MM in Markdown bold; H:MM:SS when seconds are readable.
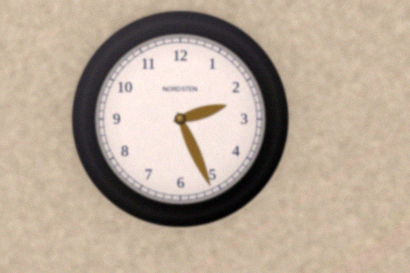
**2:26**
